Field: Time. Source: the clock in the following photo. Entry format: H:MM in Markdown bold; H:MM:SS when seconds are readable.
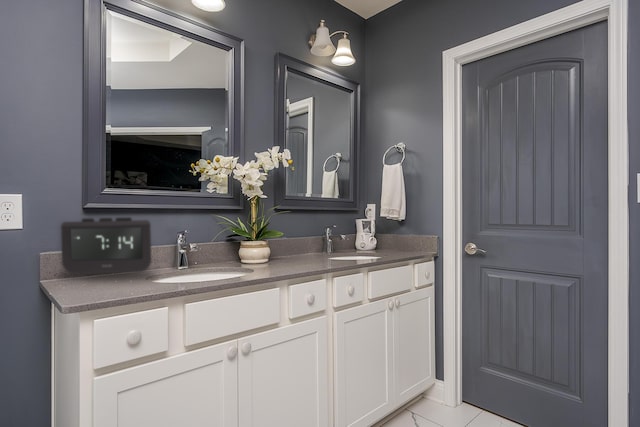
**7:14**
